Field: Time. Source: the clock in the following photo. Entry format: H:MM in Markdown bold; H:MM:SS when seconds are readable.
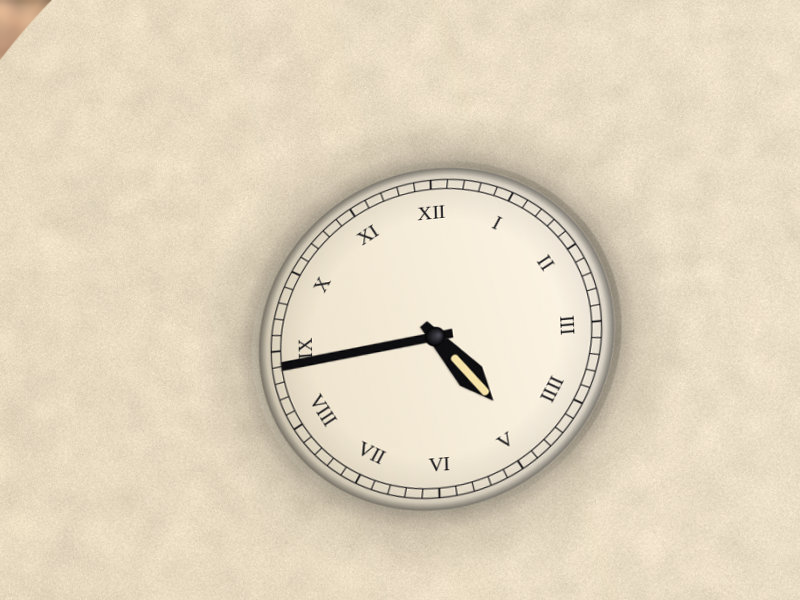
**4:44**
